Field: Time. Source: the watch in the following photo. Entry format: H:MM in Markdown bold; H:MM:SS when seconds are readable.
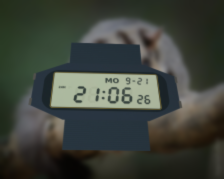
**21:06:26**
